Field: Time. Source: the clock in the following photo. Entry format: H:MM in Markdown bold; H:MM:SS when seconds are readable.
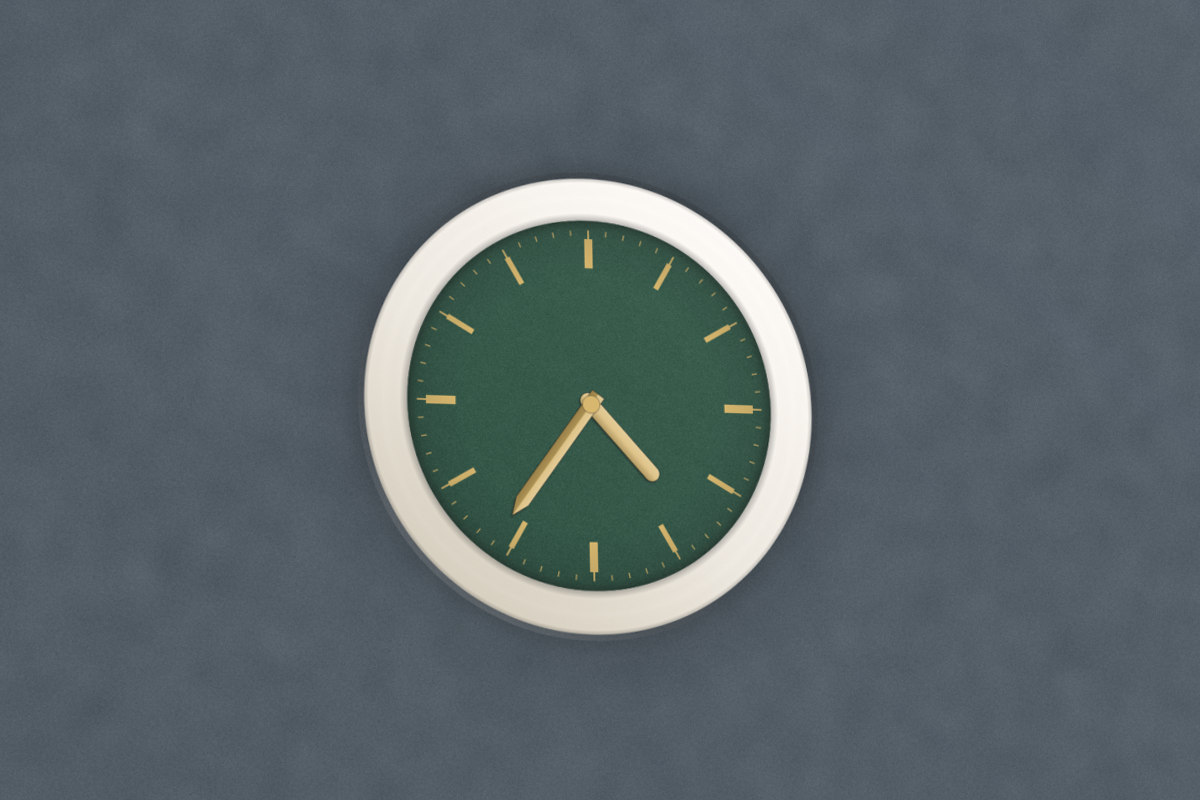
**4:36**
